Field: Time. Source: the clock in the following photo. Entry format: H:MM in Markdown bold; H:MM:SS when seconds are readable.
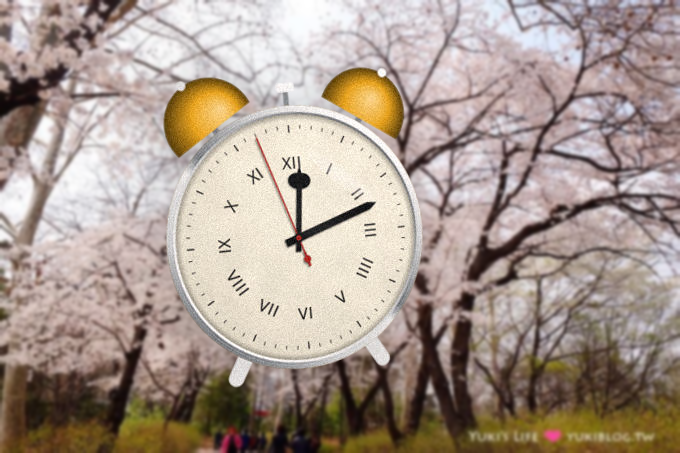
**12:11:57**
